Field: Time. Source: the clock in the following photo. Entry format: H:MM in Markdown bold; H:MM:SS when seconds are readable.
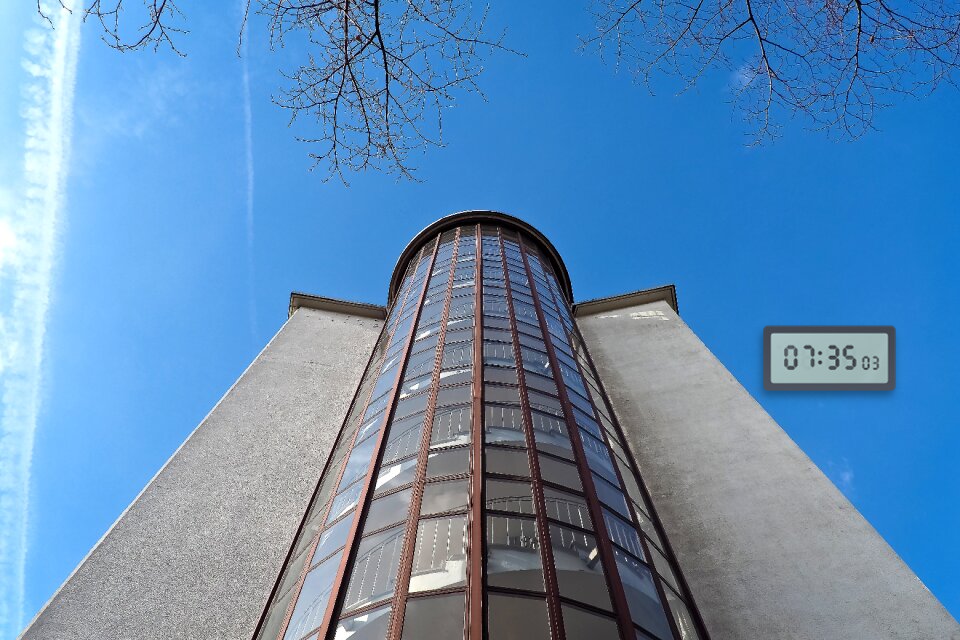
**7:35:03**
